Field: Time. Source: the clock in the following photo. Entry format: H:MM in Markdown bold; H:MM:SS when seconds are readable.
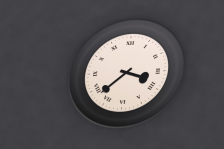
**3:38**
